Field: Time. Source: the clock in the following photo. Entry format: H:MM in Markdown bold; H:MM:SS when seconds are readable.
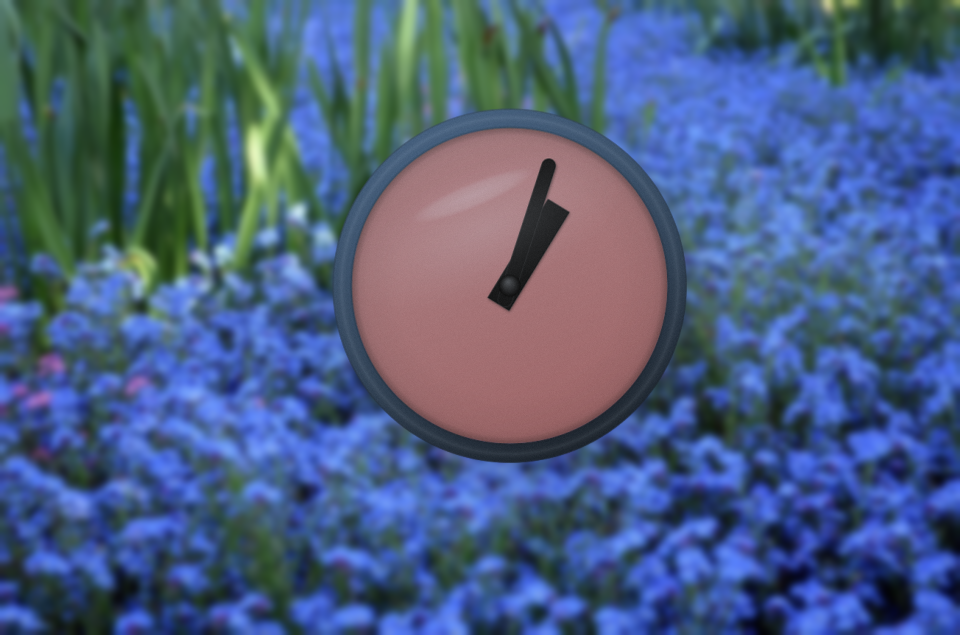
**1:03**
